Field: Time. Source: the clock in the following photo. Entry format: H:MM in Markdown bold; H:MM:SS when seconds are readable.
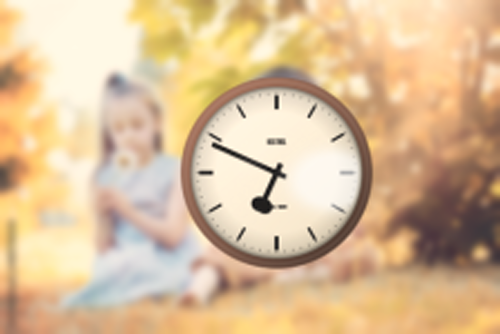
**6:49**
